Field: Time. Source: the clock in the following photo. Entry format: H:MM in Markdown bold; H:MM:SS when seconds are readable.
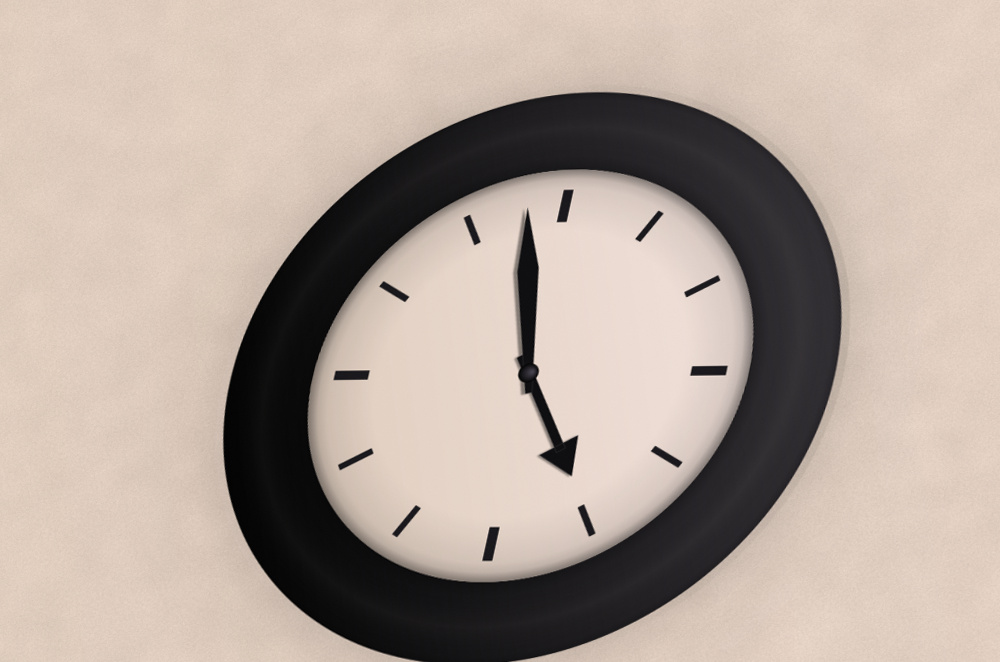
**4:58**
